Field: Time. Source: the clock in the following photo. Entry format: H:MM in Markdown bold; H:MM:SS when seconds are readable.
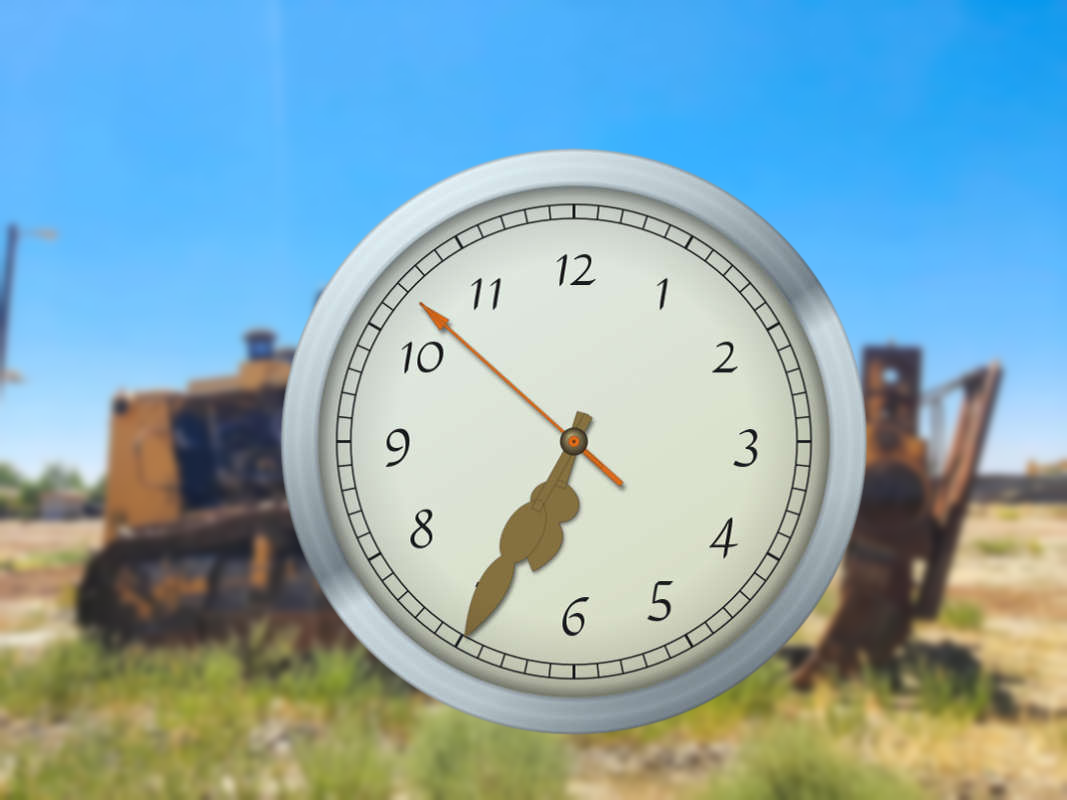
**6:34:52**
